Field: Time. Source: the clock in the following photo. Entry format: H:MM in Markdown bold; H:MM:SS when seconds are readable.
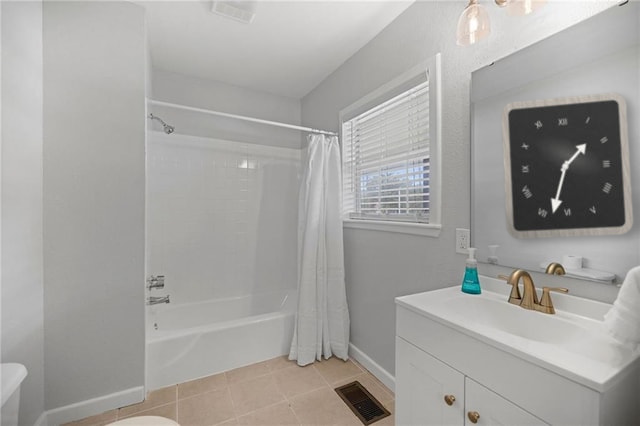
**1:33**
